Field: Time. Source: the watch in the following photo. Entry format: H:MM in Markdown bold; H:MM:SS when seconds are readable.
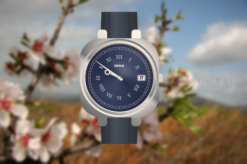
**9:51**
